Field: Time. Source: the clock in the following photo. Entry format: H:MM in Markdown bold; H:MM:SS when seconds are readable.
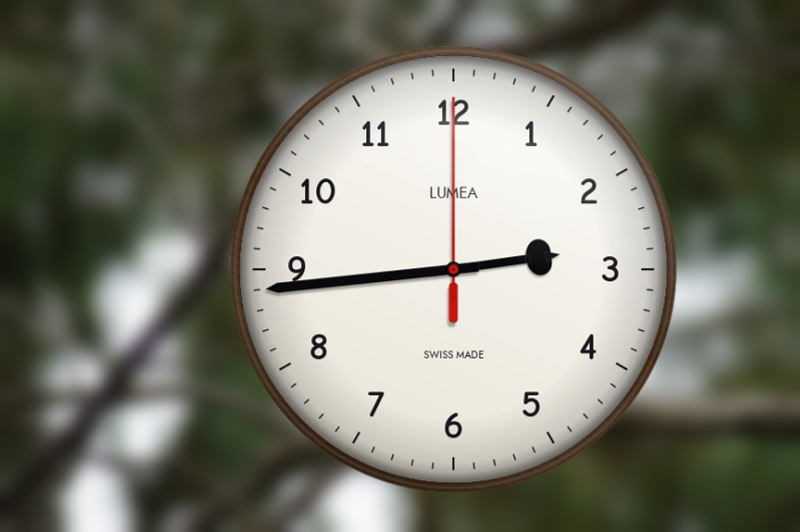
**2:44:00**
